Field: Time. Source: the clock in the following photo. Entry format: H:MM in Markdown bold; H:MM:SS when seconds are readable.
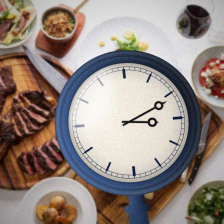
**3:11**
